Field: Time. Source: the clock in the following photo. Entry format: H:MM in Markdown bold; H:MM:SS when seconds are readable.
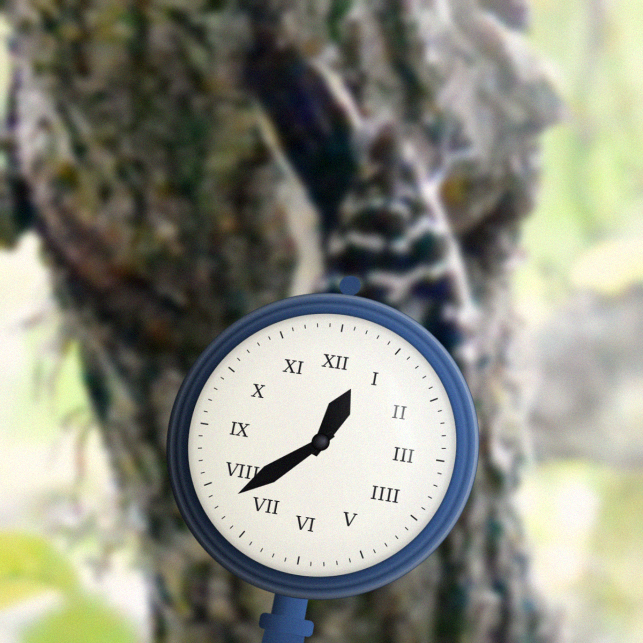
**12:38**
